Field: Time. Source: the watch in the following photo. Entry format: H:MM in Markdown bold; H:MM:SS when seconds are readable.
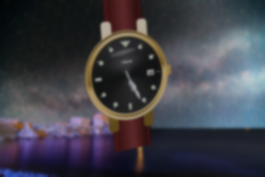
**5:26**
